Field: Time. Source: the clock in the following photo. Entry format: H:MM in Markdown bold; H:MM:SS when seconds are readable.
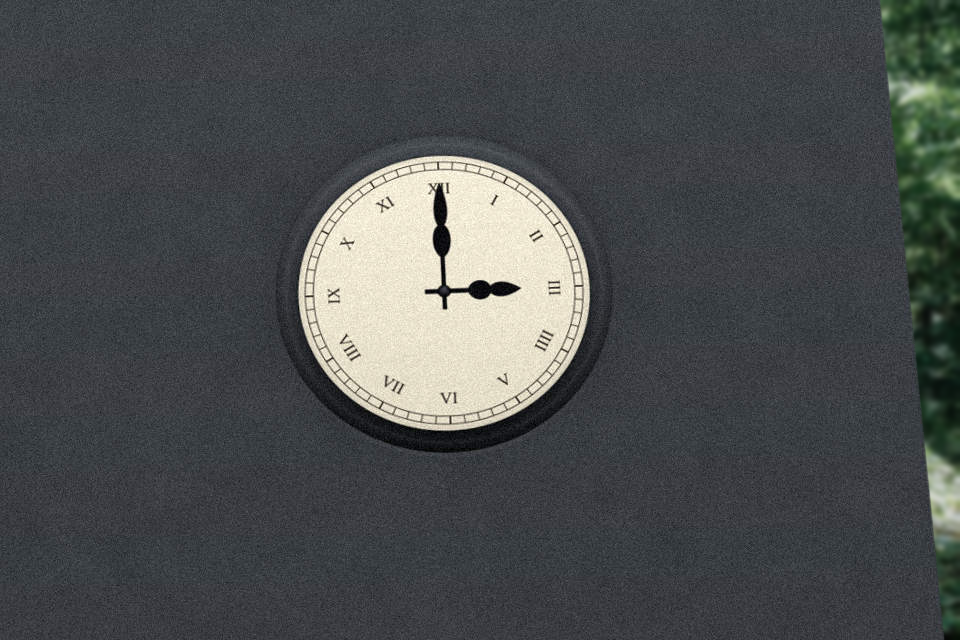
**3:00**
